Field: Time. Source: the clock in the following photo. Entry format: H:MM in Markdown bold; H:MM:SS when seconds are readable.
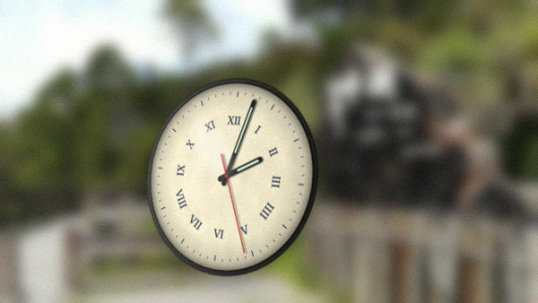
**2:02:26**
